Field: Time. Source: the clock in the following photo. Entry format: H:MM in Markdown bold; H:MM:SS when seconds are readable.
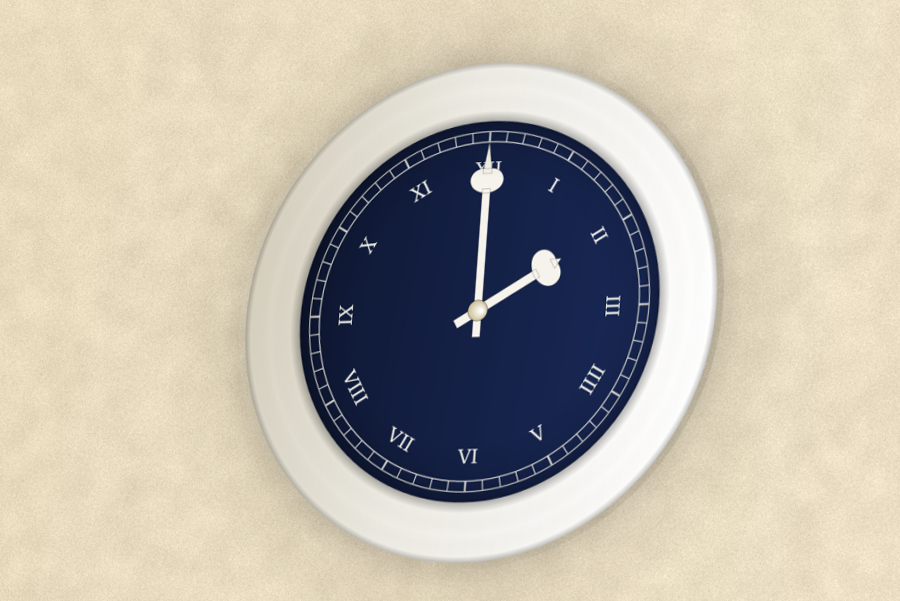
**2:00**
